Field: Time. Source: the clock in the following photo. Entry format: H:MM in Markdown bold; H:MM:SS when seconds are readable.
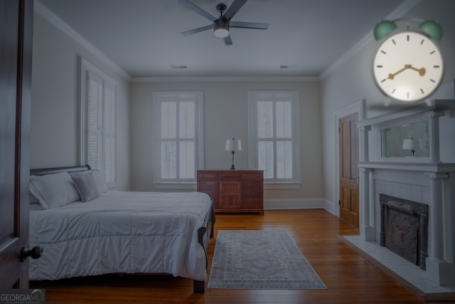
**3:40**
